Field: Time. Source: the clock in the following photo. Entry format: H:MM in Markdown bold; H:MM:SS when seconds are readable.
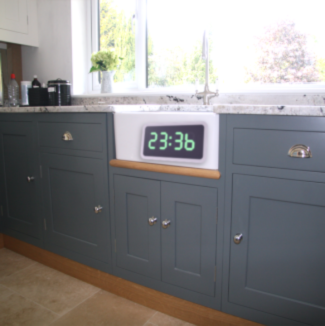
**23:36**
